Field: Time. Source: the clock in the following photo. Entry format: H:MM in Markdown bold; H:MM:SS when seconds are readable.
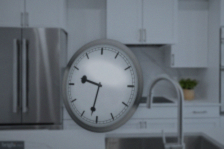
**9:32**
